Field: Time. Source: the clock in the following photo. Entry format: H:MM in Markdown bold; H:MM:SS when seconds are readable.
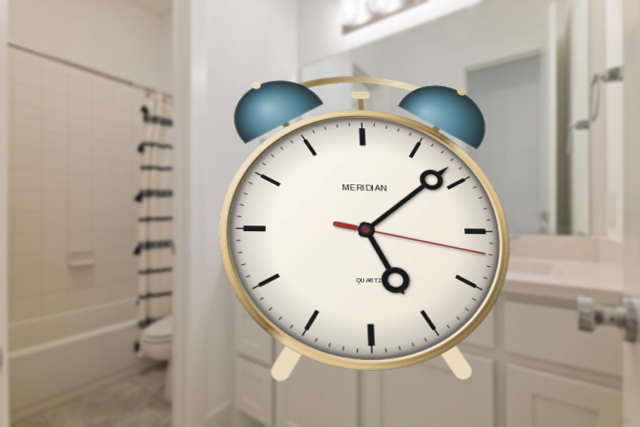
**5:08:17**
